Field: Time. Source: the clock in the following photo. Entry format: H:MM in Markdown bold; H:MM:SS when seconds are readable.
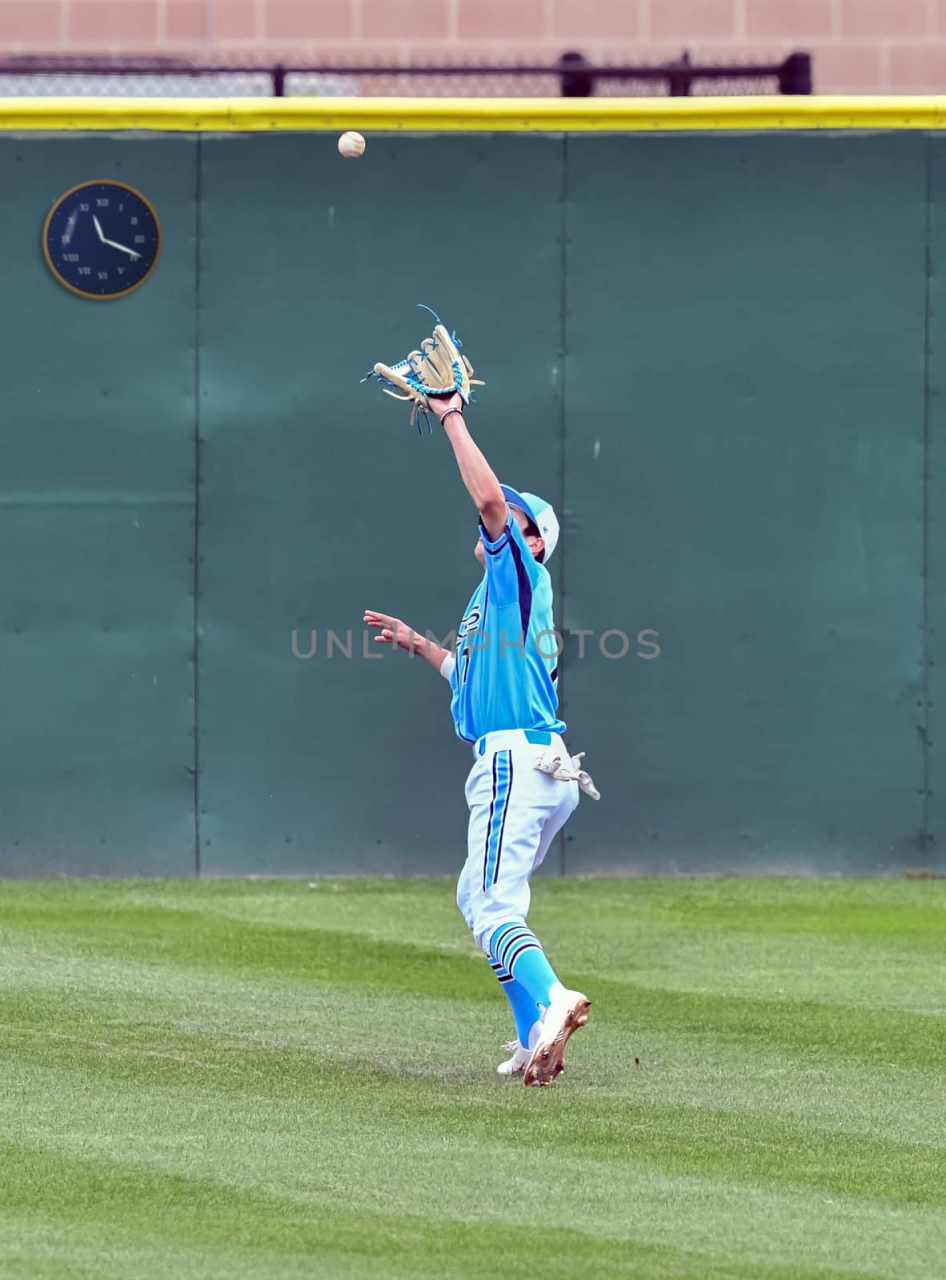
**11:19**
